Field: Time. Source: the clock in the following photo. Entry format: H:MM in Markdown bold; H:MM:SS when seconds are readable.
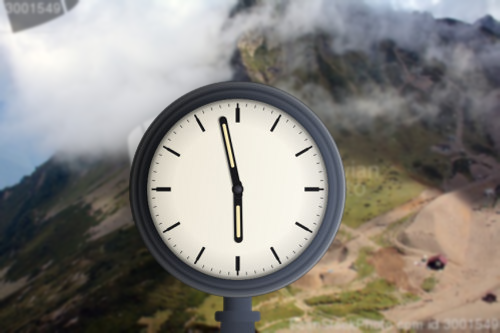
**5:58**
